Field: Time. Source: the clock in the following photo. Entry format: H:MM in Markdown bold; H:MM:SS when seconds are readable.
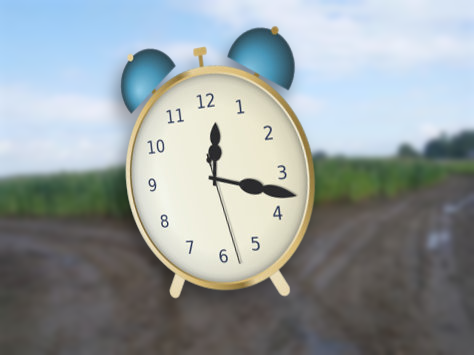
**12:17:28**
